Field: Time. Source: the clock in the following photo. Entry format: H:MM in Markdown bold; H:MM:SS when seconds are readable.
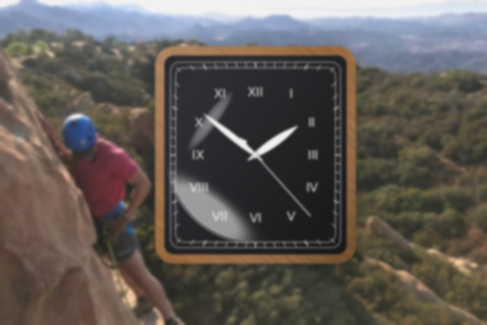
**1:51:23**
